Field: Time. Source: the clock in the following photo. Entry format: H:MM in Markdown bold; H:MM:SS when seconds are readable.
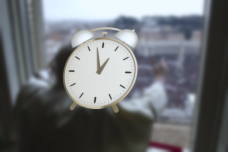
**12:58**
